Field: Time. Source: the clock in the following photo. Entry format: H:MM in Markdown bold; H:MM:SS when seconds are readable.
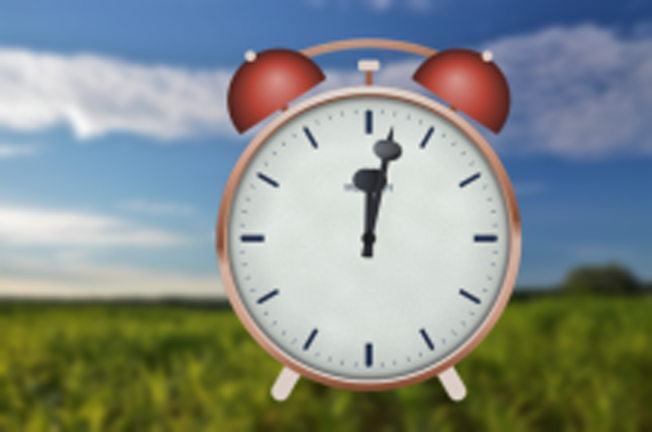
**12:02**
